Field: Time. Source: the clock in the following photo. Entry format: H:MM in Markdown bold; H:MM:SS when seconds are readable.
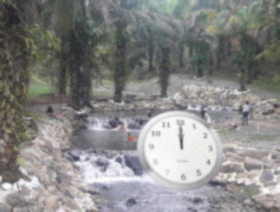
**12:00**
